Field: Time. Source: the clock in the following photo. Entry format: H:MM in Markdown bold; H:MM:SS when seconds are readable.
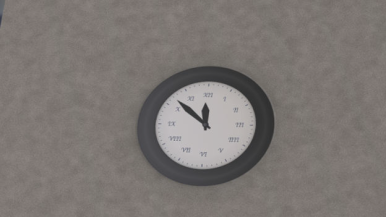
**11:52**
